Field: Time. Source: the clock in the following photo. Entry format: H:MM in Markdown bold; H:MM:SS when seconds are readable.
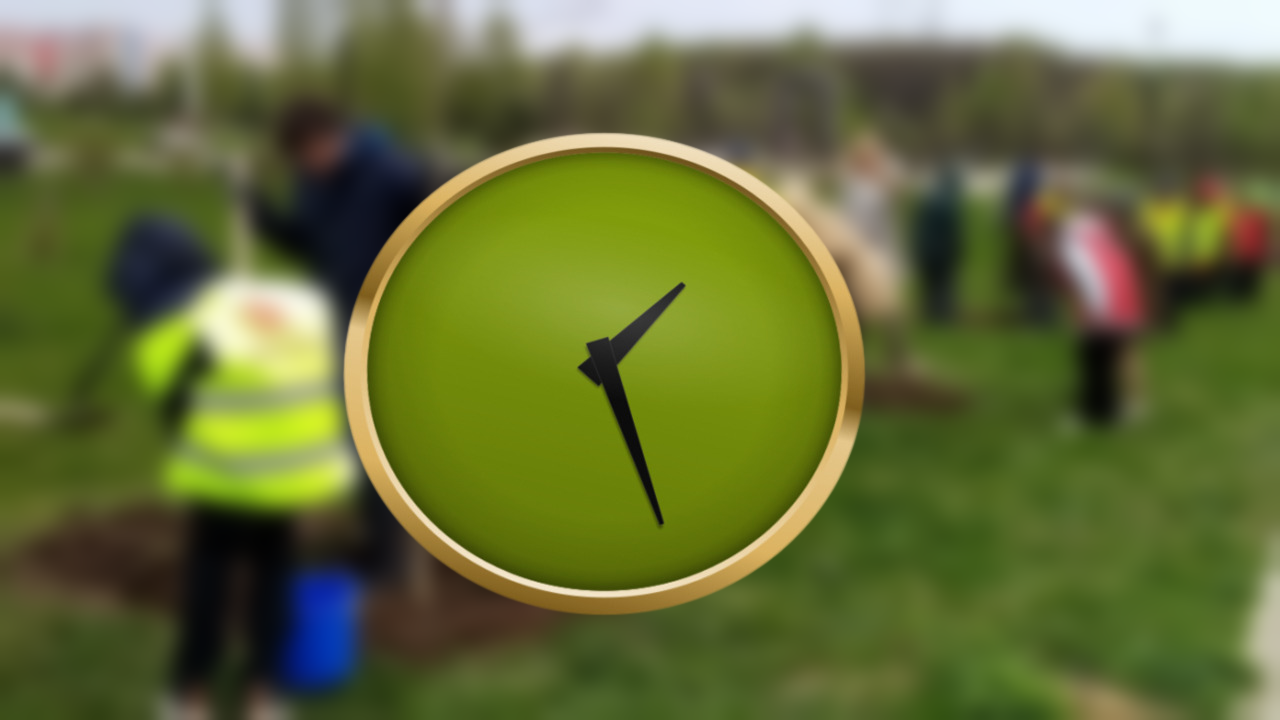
**1:27**
